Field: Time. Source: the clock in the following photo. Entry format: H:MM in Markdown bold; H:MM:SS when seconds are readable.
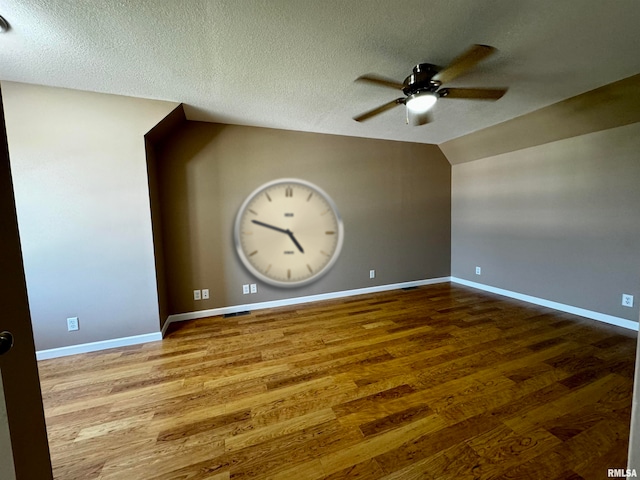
**4:48**
